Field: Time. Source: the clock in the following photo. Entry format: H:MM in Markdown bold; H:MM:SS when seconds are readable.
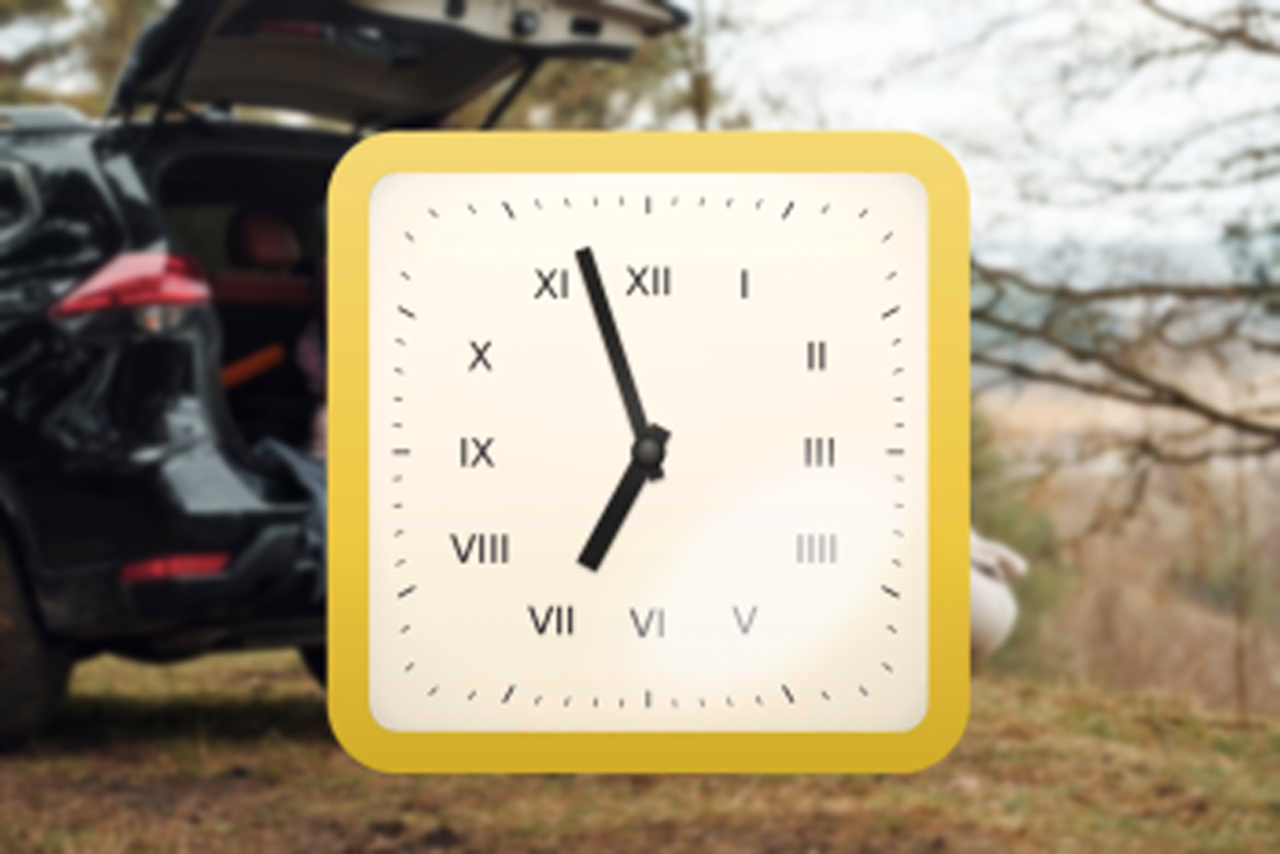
**6:57**
